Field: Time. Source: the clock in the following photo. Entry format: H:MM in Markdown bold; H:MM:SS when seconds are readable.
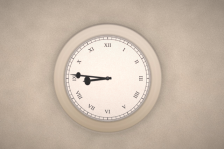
**8:46**
